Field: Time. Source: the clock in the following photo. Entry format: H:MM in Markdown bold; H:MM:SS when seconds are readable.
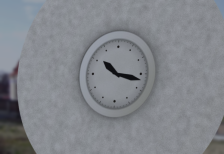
**10:17**
